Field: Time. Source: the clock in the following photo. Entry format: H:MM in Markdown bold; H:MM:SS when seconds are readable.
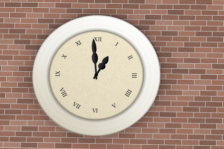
**12:59**
